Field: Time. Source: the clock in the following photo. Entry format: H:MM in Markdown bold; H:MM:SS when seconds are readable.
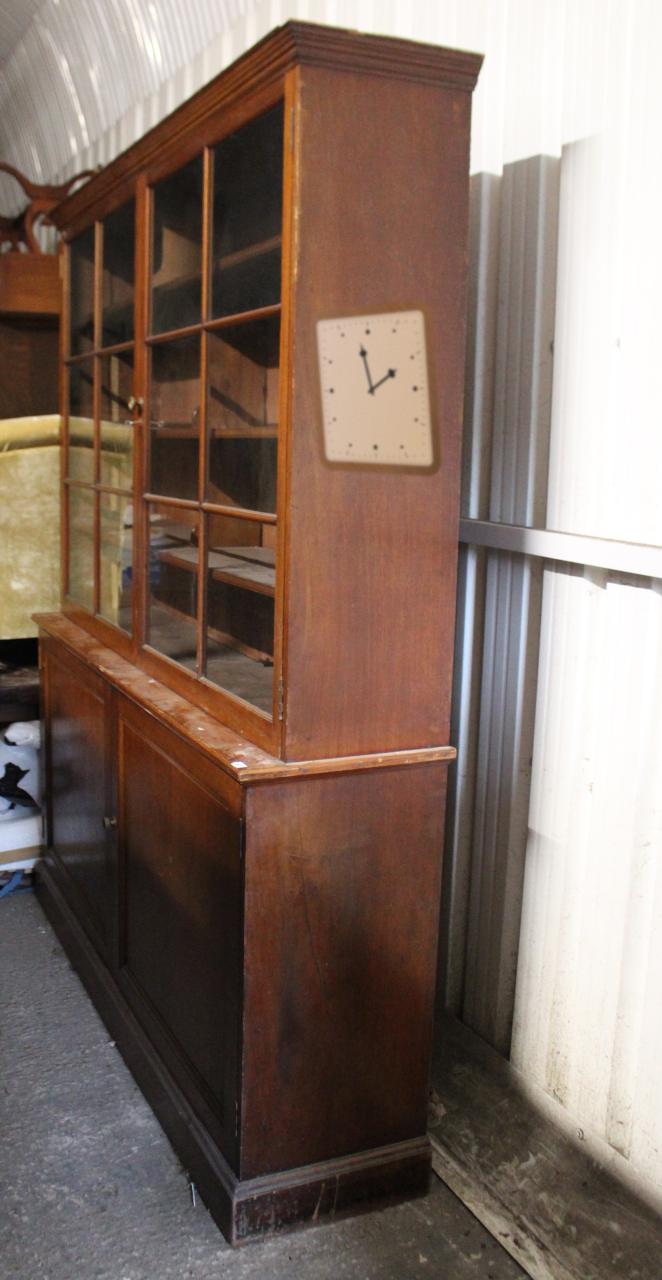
**1:58**
